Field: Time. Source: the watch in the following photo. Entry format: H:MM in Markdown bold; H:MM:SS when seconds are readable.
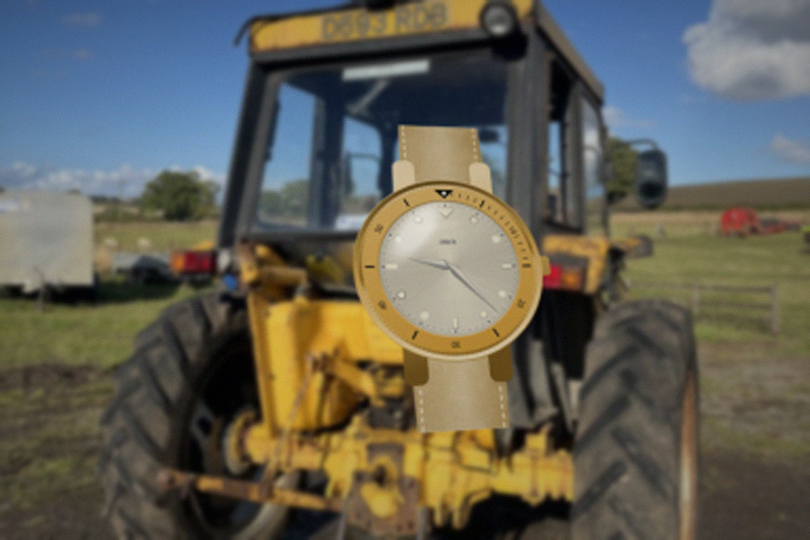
**9:23**
